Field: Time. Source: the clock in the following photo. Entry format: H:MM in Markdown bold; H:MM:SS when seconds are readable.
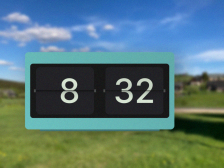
**8:32**
